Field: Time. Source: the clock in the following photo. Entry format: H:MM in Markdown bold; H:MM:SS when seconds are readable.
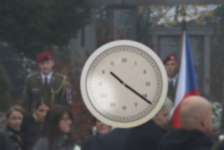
**10:21**
